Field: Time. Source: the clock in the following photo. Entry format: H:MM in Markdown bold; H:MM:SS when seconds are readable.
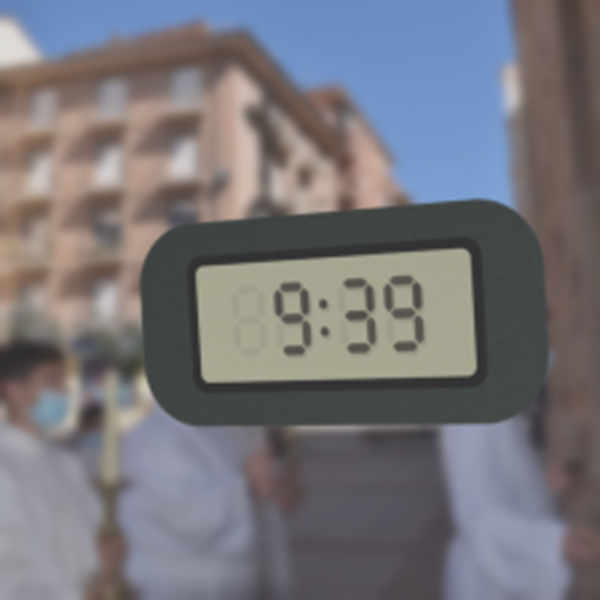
**9:39**
